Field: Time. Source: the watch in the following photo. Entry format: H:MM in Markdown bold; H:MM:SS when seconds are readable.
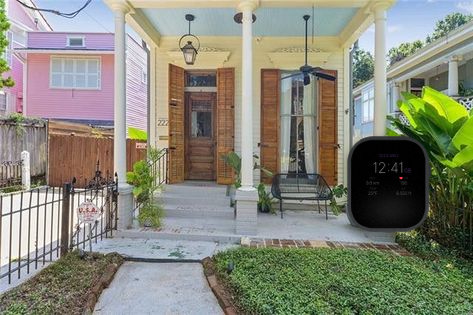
**12:41**
